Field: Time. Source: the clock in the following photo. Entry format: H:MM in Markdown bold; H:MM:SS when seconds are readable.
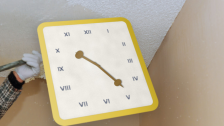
**10:24**
